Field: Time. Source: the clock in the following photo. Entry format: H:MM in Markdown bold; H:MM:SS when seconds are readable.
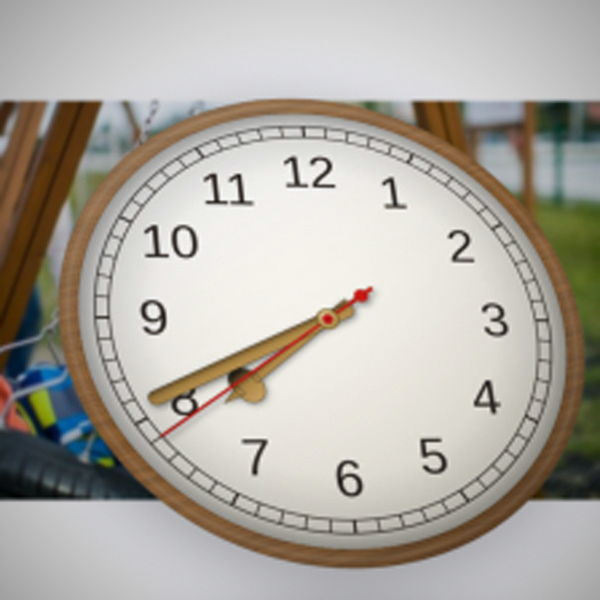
**7:40:39**
